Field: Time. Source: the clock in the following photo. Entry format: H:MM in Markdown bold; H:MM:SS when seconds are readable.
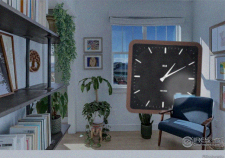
**1:10**
